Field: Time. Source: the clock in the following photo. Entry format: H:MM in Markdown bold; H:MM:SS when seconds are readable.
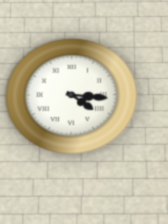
**4:16**
